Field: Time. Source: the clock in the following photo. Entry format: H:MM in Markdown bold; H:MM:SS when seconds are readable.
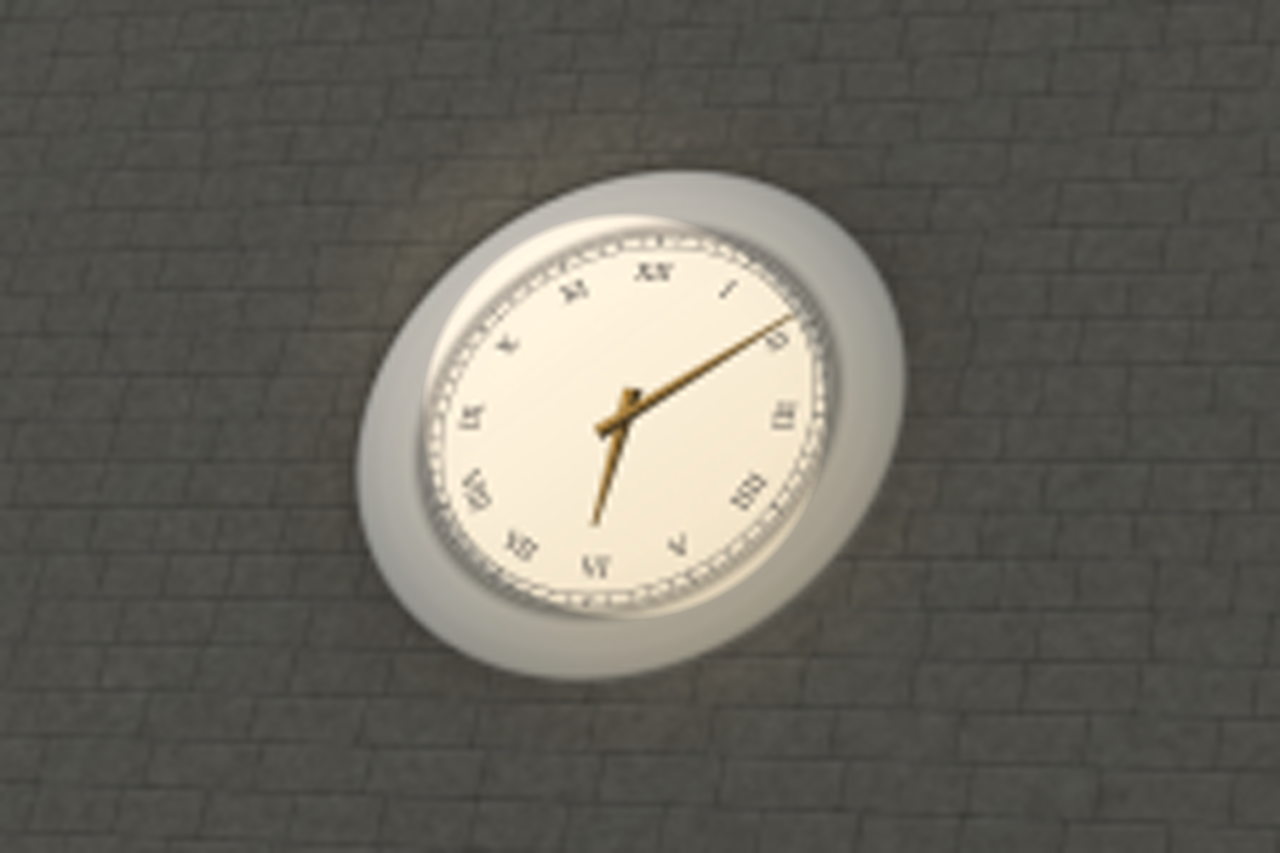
**6:09**
